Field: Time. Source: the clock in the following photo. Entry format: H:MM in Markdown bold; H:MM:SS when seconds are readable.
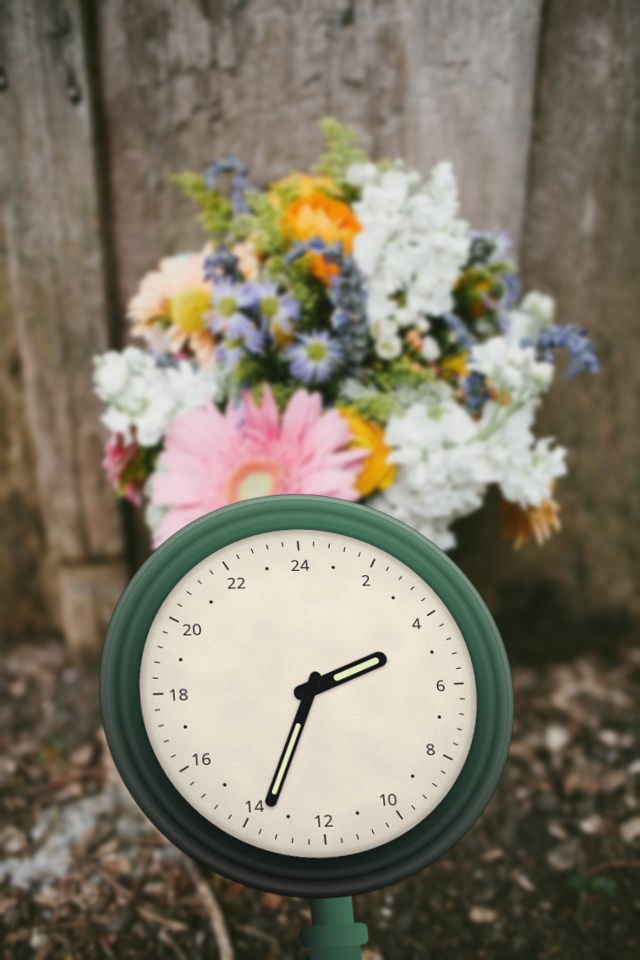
**4:34**
